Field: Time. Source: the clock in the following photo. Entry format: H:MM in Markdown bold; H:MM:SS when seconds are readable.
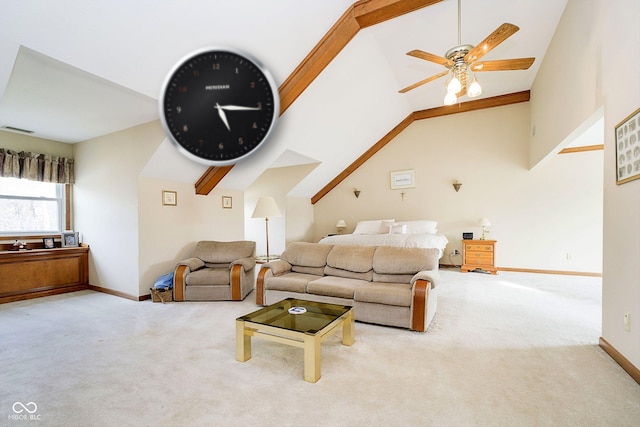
**5:16**
